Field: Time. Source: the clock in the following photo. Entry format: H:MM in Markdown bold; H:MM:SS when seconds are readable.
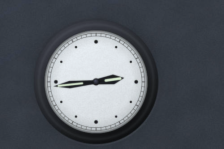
**2:44**
